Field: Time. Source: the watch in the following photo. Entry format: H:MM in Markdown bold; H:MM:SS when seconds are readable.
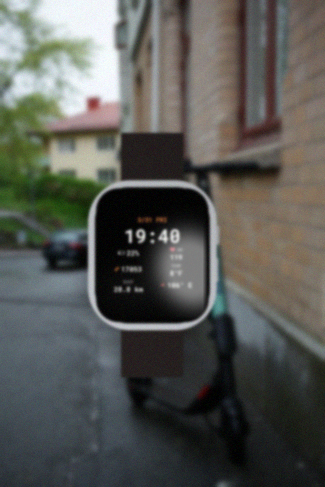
**19:40**
